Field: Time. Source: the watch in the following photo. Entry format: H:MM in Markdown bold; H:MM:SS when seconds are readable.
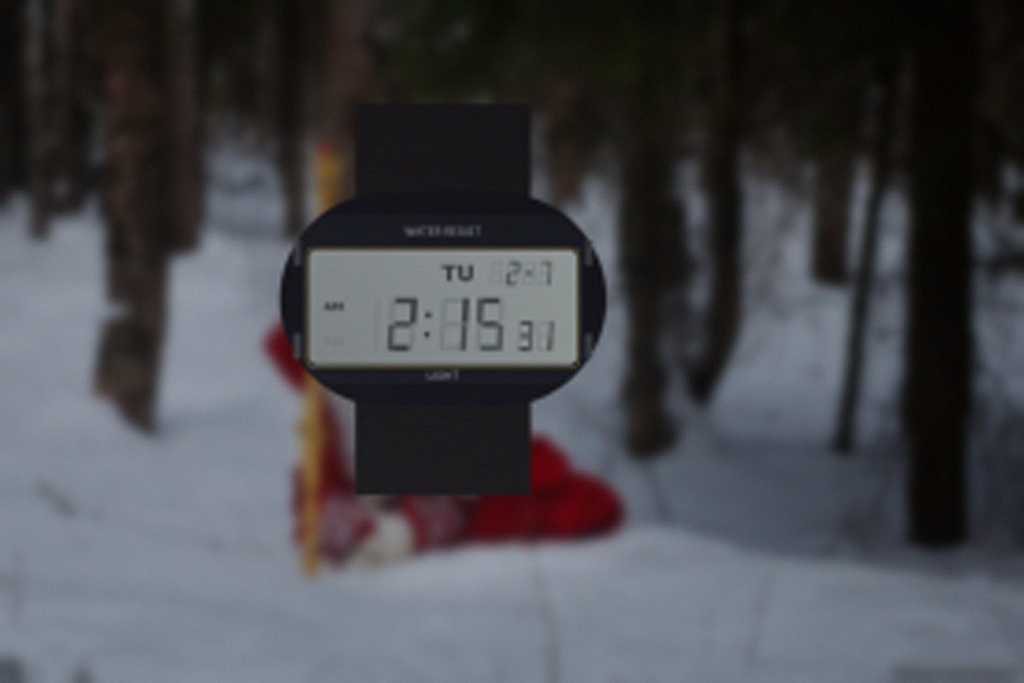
**2:15:31**
